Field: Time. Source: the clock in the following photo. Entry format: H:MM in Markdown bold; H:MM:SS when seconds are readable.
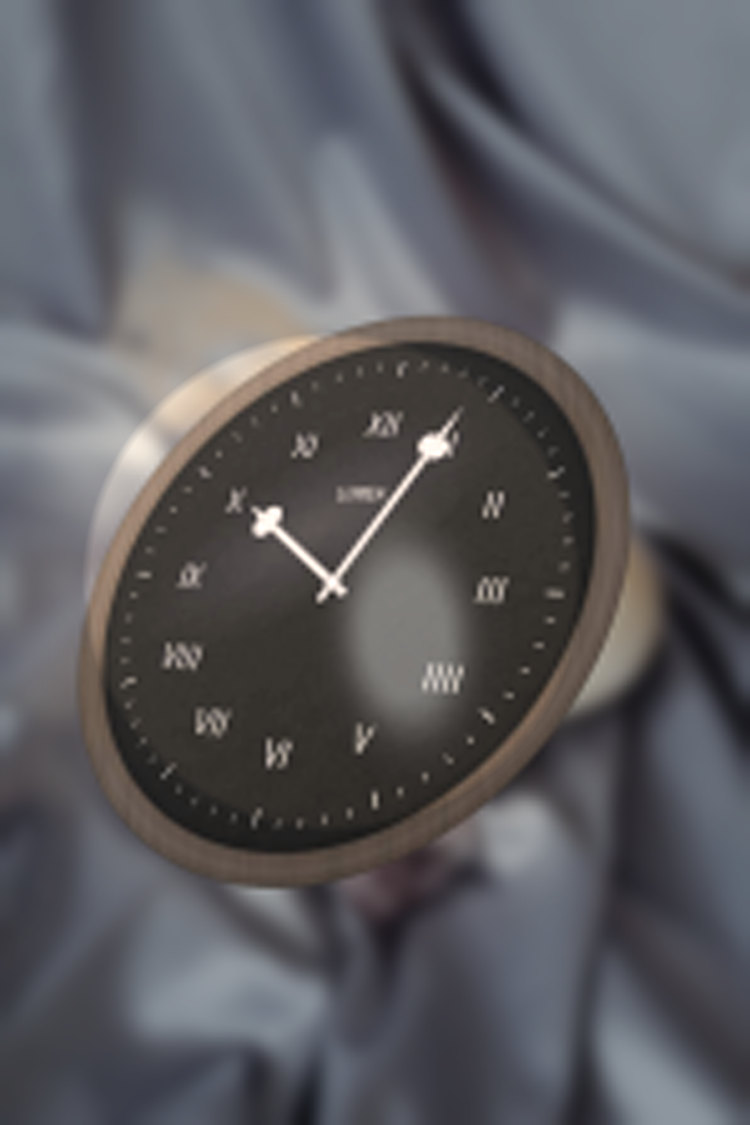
**10:04**
